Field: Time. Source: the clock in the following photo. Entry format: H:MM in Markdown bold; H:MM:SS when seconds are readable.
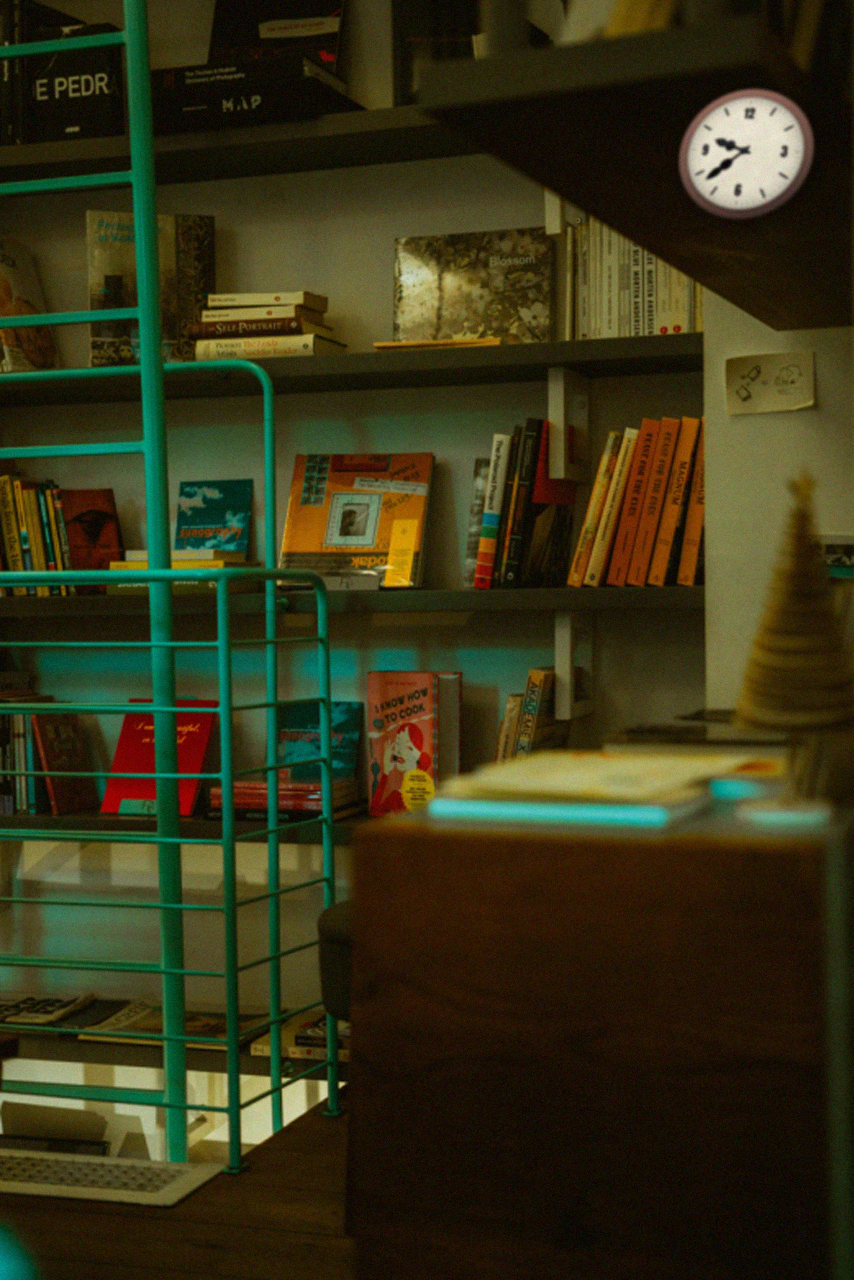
**9:38**
